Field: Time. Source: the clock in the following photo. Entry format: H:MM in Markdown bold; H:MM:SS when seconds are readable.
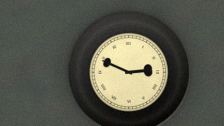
**2:49**
